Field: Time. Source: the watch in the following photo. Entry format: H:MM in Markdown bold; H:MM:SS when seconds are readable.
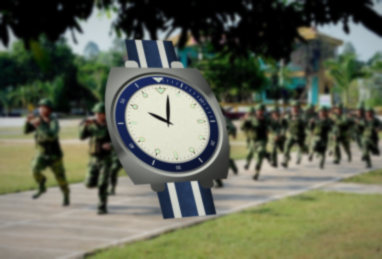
**10:02**
